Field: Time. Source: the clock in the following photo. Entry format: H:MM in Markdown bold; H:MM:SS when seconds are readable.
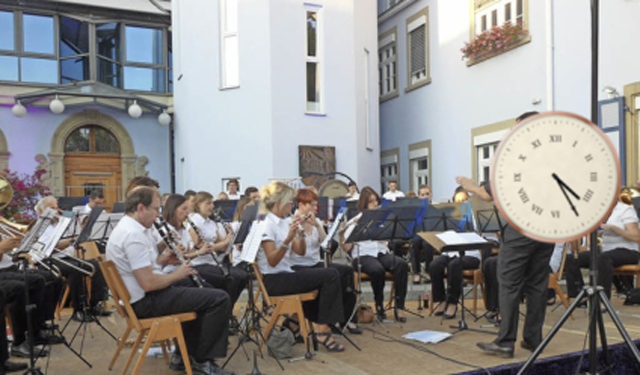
**4:25**
